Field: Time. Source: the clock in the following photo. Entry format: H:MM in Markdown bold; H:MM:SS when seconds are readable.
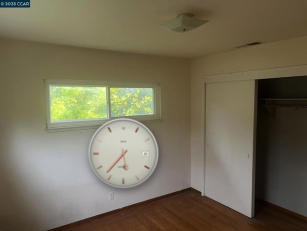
**5:37**
